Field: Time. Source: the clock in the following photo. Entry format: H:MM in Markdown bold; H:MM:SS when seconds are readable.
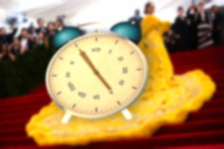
**4:55**
